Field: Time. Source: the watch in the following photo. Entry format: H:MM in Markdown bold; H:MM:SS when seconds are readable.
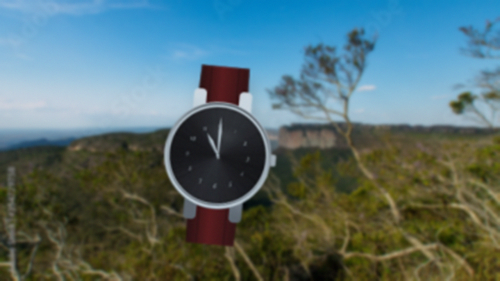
**11:00**
